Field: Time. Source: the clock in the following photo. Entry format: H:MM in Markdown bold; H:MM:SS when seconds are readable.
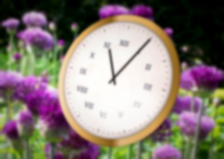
**11:05**
